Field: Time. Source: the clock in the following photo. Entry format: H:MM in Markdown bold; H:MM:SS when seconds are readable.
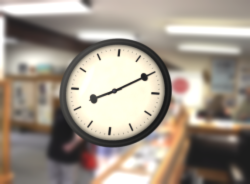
**8:10**
